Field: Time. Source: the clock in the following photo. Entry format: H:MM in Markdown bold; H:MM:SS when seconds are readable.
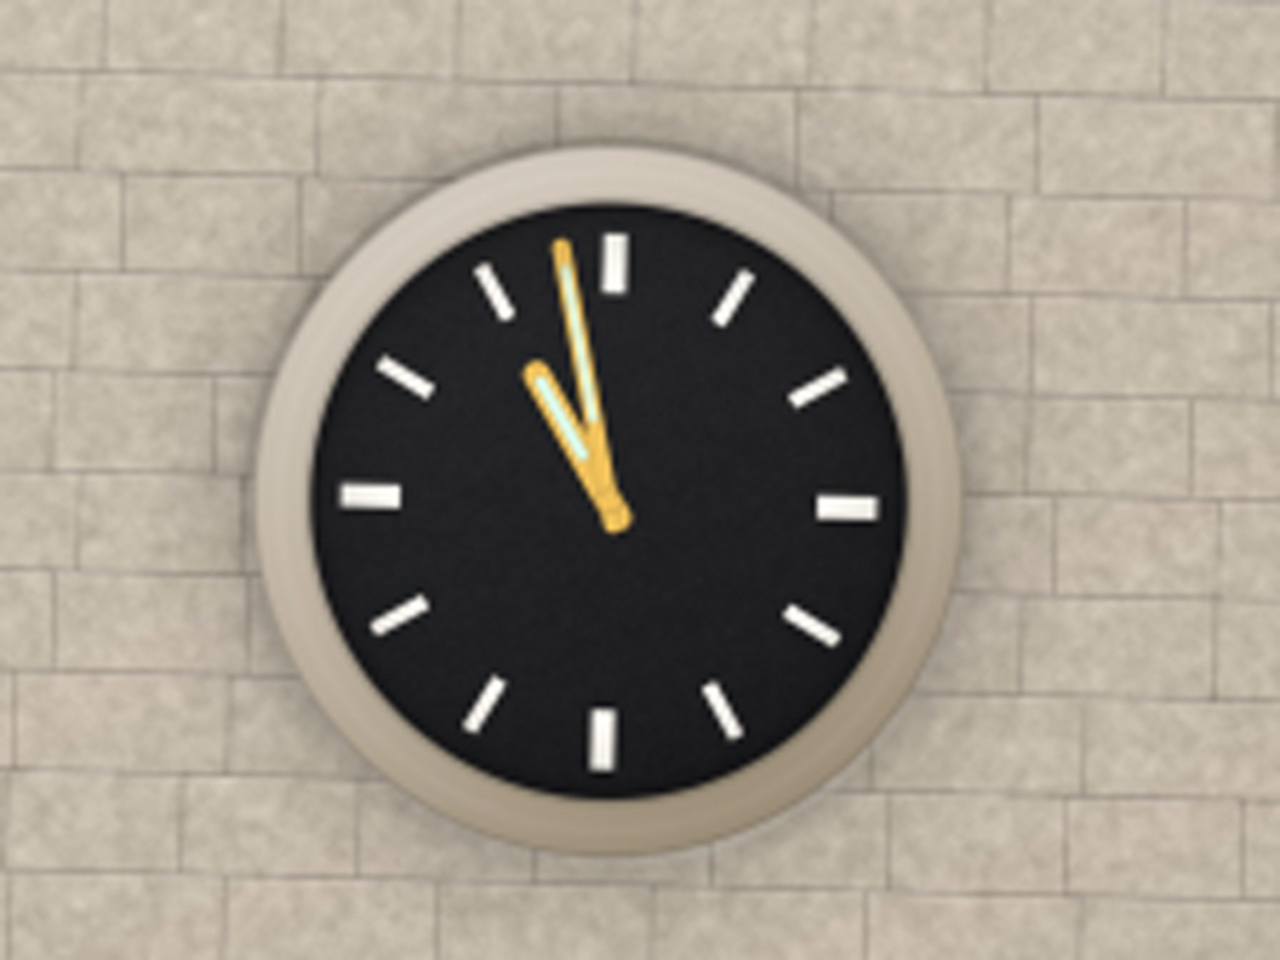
**10:58**
